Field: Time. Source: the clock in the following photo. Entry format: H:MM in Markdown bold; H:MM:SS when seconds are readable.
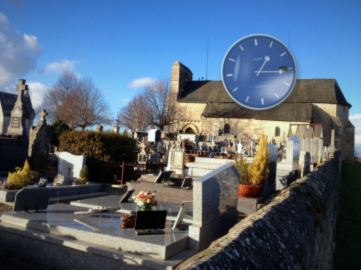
**1:16**
